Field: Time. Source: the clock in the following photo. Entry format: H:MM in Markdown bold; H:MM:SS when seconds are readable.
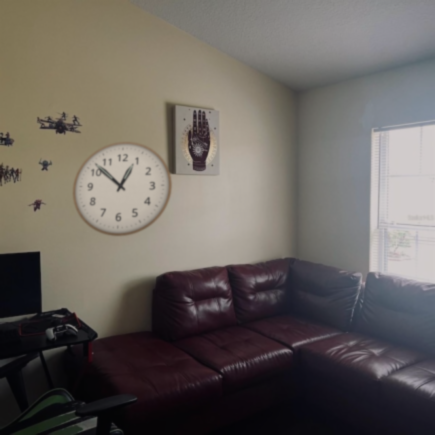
**12:52**
